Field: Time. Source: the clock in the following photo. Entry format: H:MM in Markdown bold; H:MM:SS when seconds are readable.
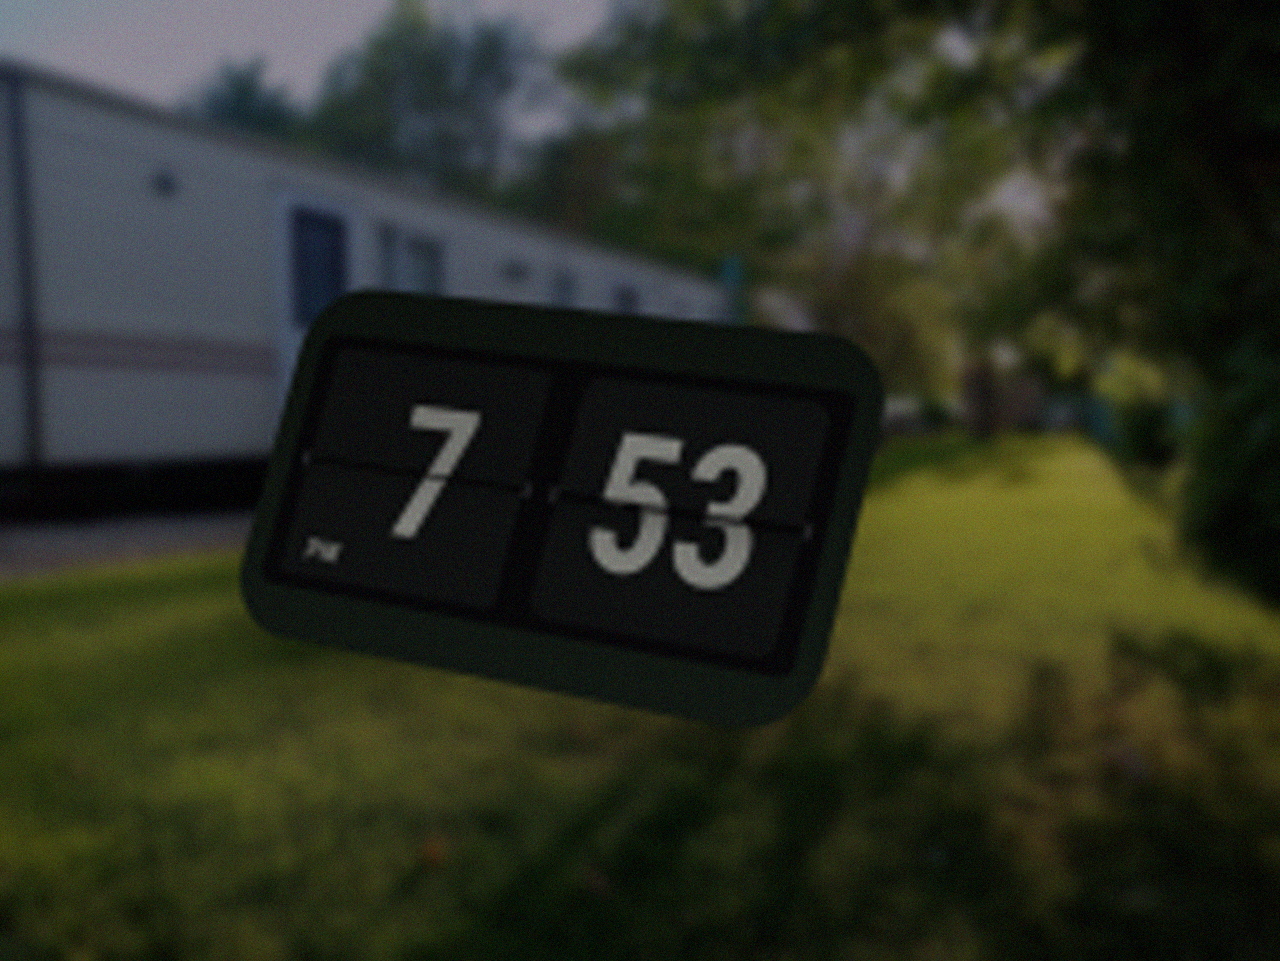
**7:53**
